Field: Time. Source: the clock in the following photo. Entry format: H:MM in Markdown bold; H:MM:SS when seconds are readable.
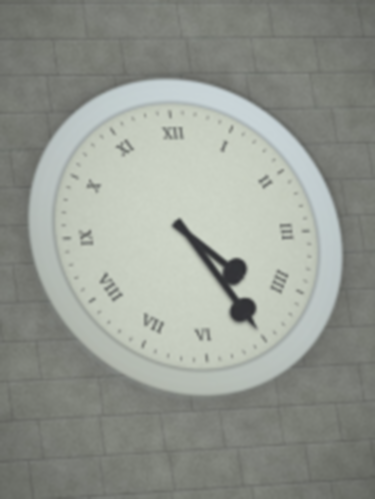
**4:25**
